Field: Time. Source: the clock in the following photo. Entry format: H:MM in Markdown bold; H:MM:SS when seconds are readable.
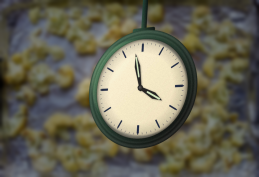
**3:58**
